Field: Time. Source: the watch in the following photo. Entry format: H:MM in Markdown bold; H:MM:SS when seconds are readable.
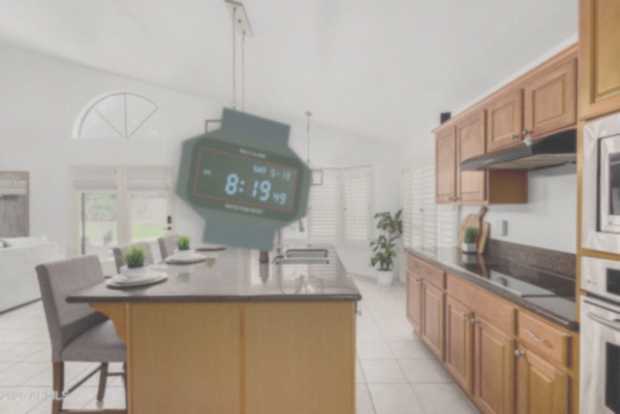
**8:19**
